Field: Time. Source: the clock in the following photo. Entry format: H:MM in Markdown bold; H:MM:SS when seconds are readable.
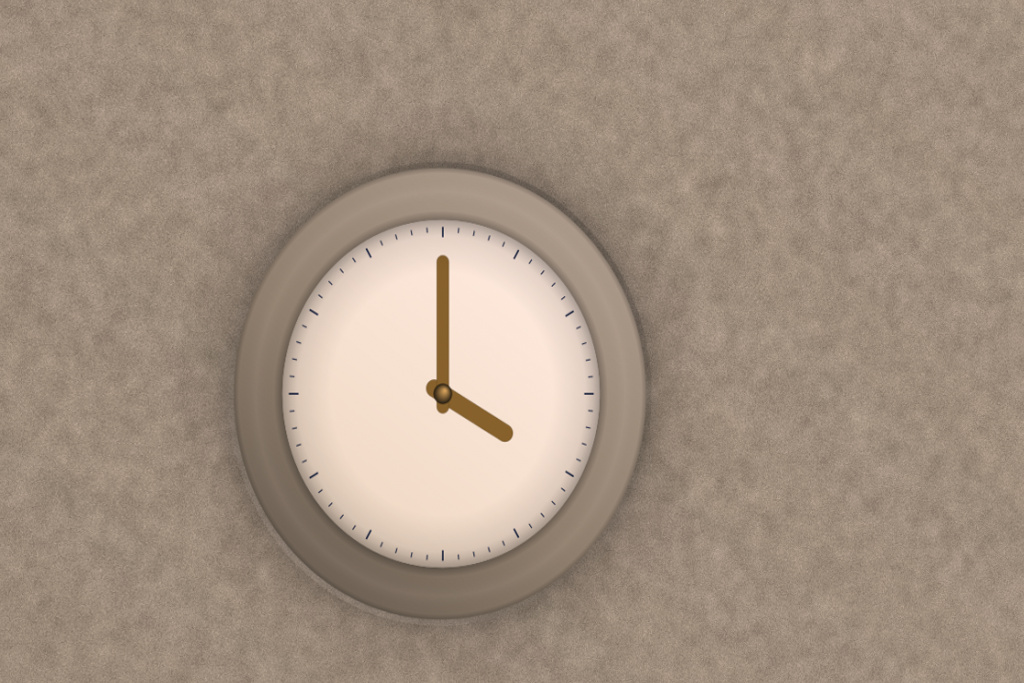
**4:00**
